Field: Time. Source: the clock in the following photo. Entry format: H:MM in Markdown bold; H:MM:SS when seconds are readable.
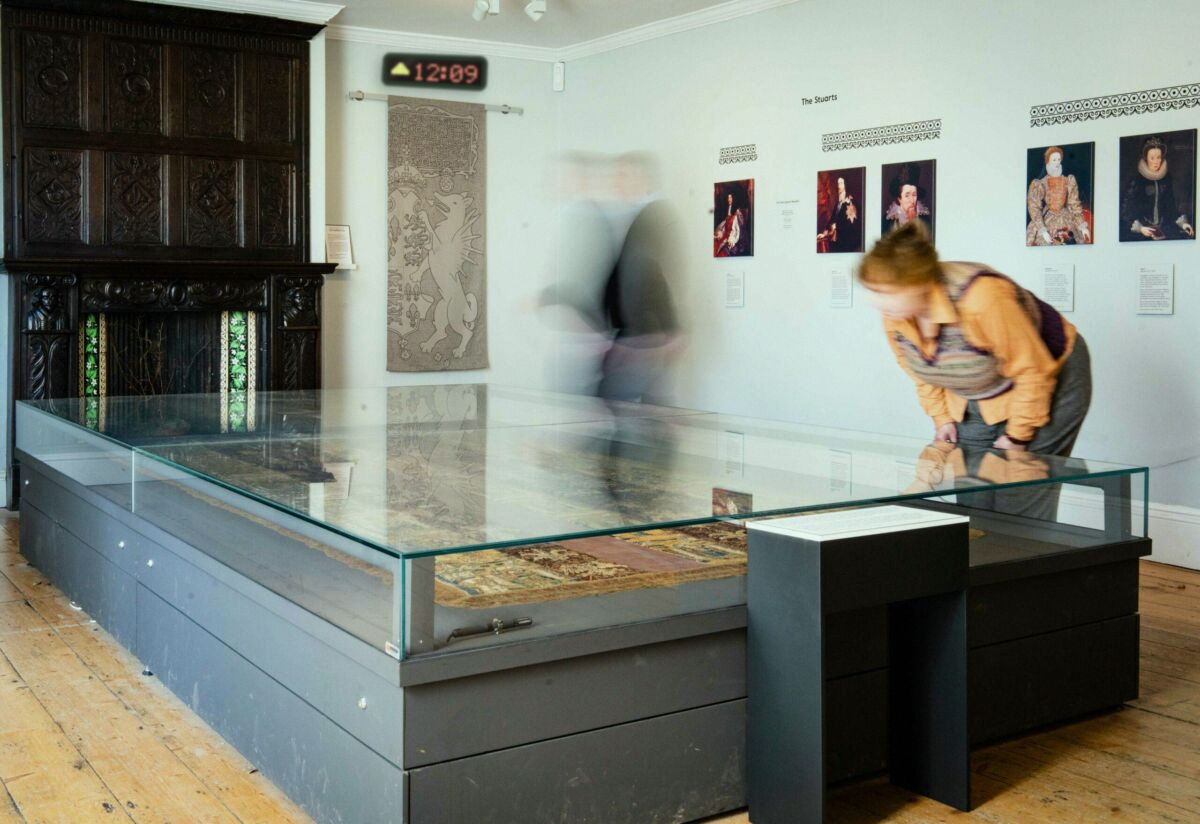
**12:09**
